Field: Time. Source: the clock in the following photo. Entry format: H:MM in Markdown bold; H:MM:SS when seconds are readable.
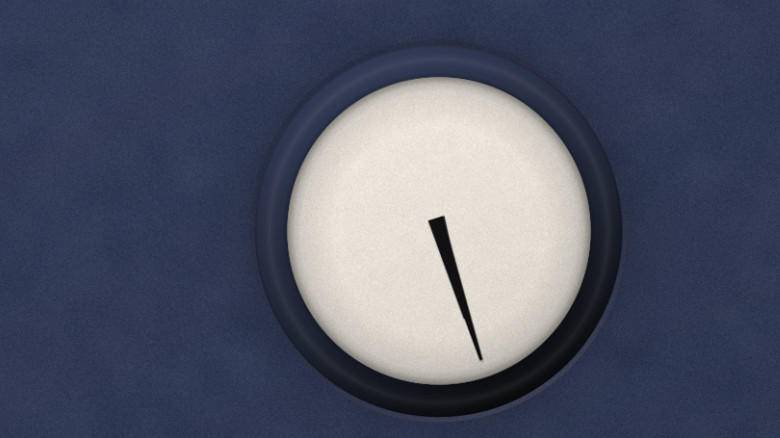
**5:27**
